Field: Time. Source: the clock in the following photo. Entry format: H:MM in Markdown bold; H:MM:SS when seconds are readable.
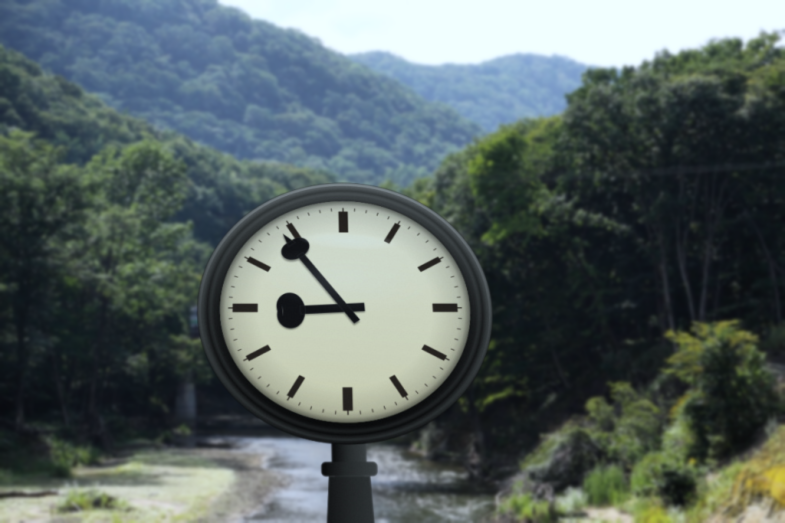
**8:54**
